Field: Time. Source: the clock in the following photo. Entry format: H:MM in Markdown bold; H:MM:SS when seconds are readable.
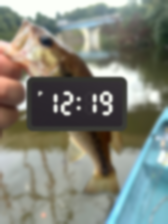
**12:19**
